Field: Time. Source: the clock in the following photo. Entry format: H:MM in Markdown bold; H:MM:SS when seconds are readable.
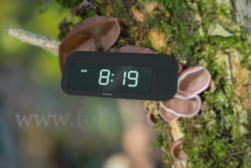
**8:19**
